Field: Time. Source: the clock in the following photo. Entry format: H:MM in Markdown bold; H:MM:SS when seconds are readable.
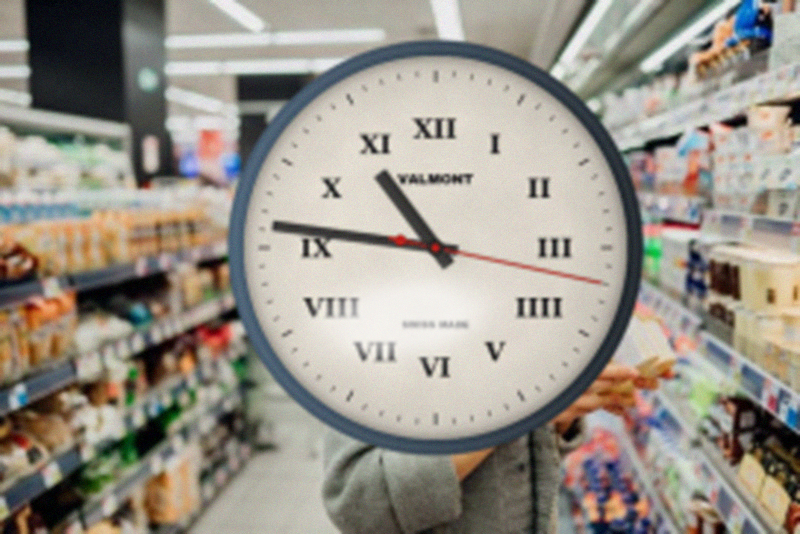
**10:46:17**
